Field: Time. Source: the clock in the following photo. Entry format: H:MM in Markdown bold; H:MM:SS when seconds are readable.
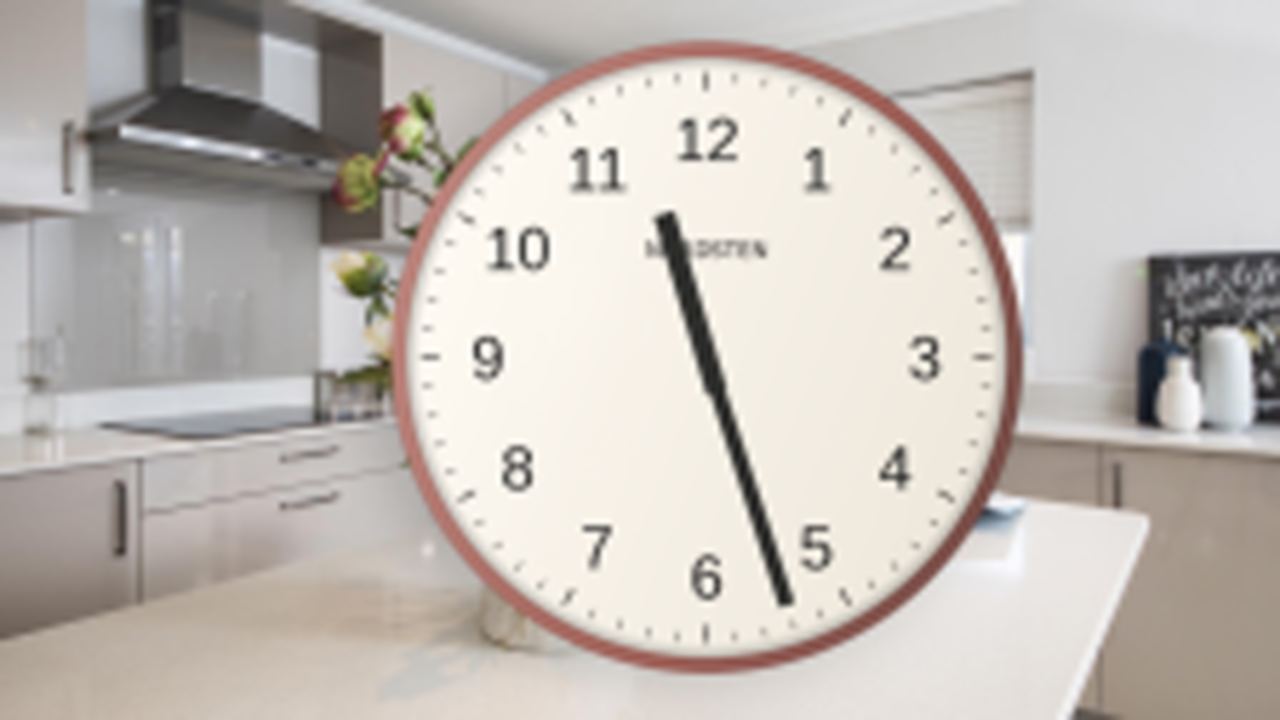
**11:27**
